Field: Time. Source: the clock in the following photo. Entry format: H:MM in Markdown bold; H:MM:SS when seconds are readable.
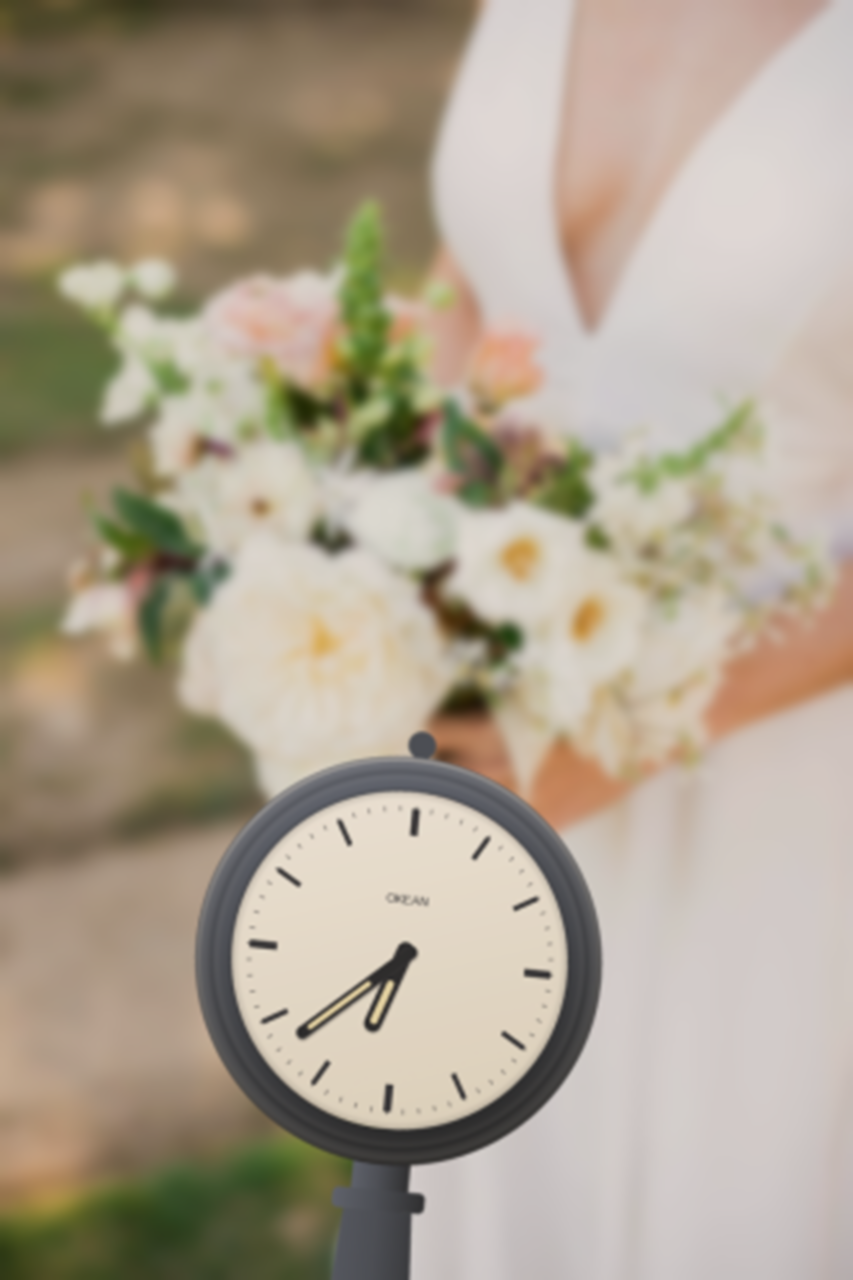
**6:38**
